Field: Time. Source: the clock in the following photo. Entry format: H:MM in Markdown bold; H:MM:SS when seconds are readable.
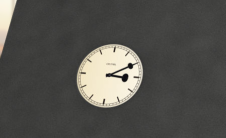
**3:10**
